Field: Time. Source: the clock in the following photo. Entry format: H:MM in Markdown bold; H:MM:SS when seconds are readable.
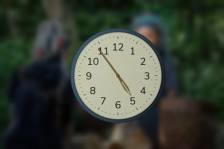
**4:54**
